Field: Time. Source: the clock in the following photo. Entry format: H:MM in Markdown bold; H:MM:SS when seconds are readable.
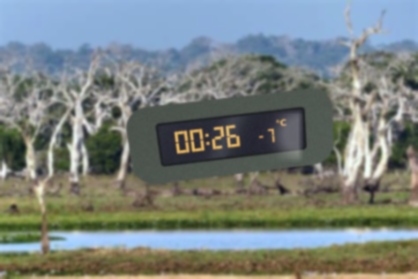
**0:26**
